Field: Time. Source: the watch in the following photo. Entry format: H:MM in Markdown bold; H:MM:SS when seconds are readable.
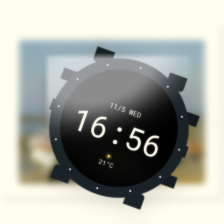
**16:56**
